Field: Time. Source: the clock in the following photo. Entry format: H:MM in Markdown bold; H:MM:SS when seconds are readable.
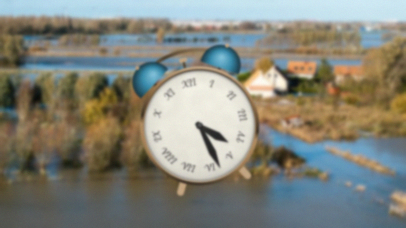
**4:28**
